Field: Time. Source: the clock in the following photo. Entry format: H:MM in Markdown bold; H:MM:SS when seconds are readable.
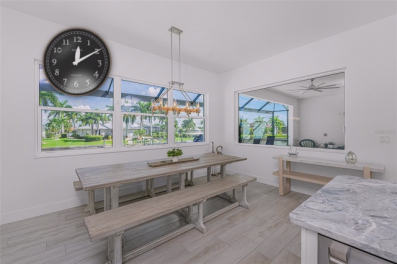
**12:10**
